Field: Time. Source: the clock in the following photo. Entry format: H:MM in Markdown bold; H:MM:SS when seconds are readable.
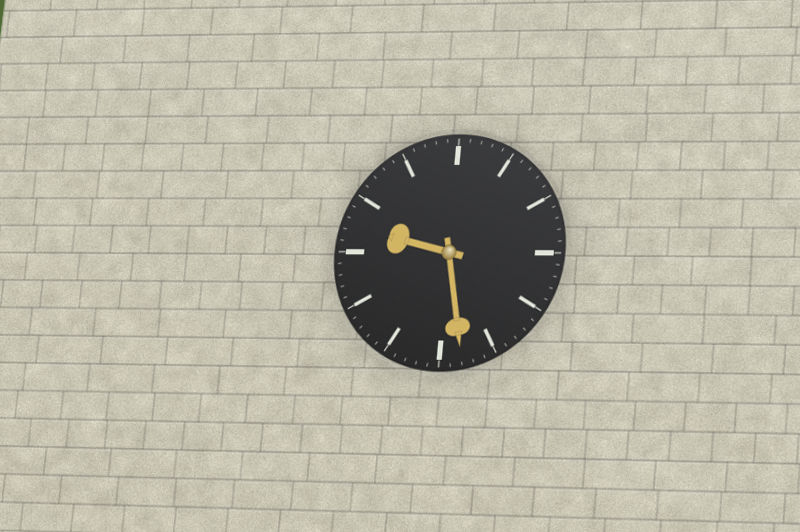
**9:28**
